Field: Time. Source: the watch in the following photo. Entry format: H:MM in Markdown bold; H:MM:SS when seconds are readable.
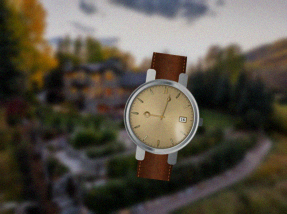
**9:02**
